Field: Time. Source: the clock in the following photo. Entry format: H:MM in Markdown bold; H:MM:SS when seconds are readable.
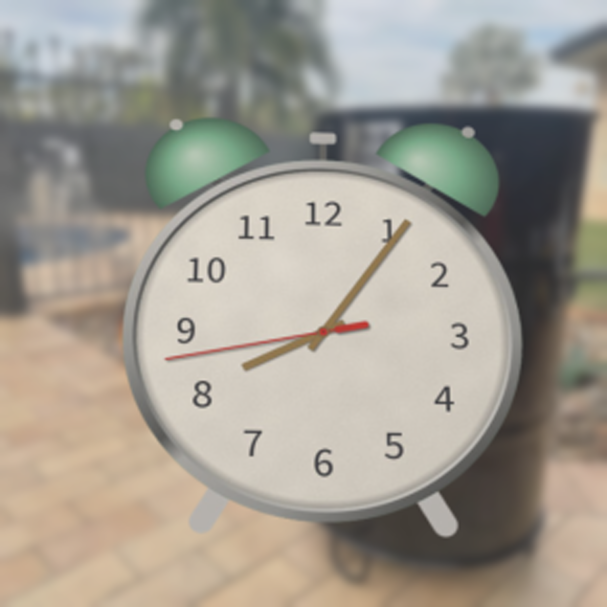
**8:05:43**
